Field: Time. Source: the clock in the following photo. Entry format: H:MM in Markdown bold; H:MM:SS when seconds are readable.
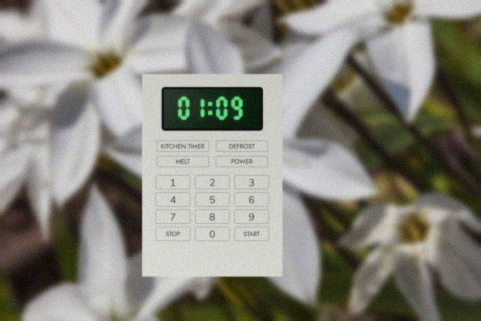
**1:09**
